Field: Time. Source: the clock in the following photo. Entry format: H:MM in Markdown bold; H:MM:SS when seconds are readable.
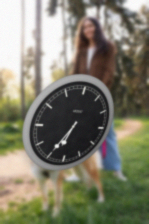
**6:35**
